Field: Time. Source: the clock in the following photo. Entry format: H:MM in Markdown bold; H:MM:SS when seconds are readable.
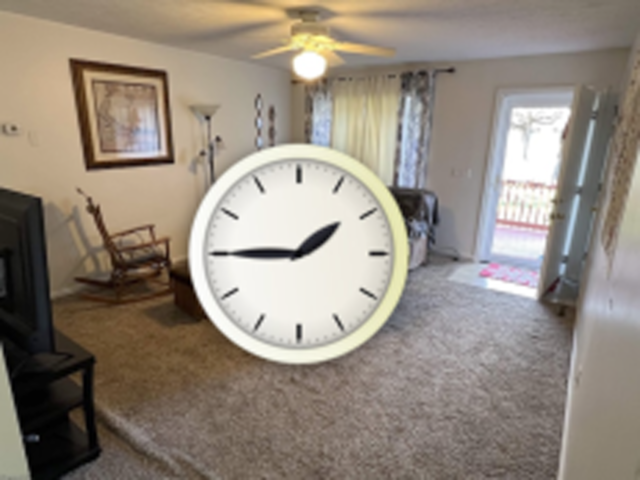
**1:45**
